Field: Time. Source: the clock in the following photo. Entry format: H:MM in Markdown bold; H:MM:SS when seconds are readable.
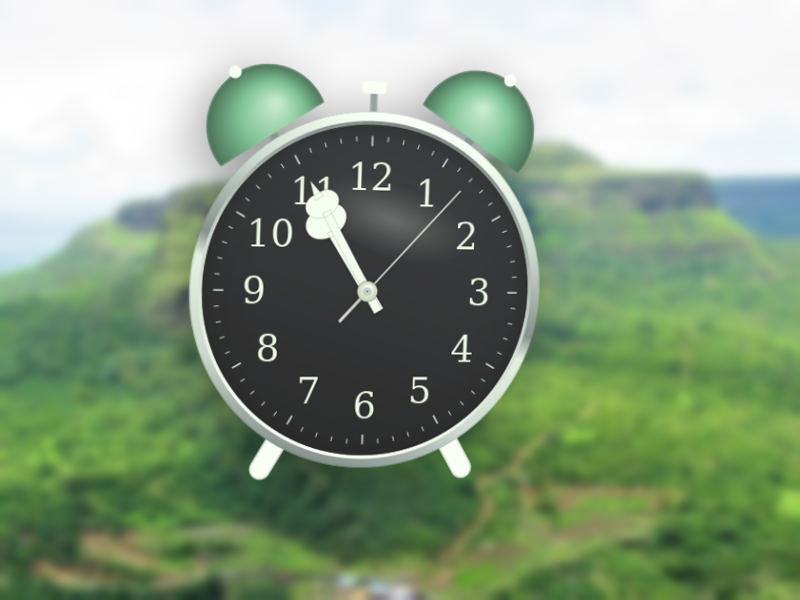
**10:55:07**
